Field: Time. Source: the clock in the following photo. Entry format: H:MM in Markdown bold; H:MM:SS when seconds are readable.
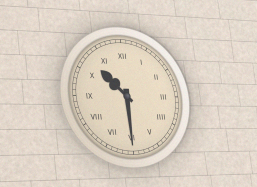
**10:30**
